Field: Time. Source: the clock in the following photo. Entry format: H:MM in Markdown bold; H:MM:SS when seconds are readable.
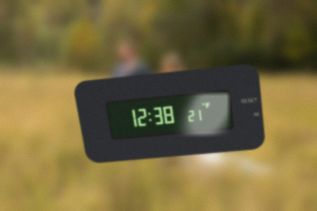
**12:38**
